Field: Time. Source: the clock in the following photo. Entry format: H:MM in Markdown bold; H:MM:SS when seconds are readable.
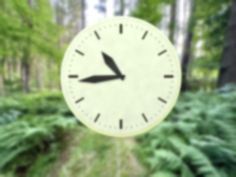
**10:44**
